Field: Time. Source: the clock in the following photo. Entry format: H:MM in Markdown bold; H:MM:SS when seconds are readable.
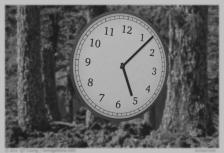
**5:07**
